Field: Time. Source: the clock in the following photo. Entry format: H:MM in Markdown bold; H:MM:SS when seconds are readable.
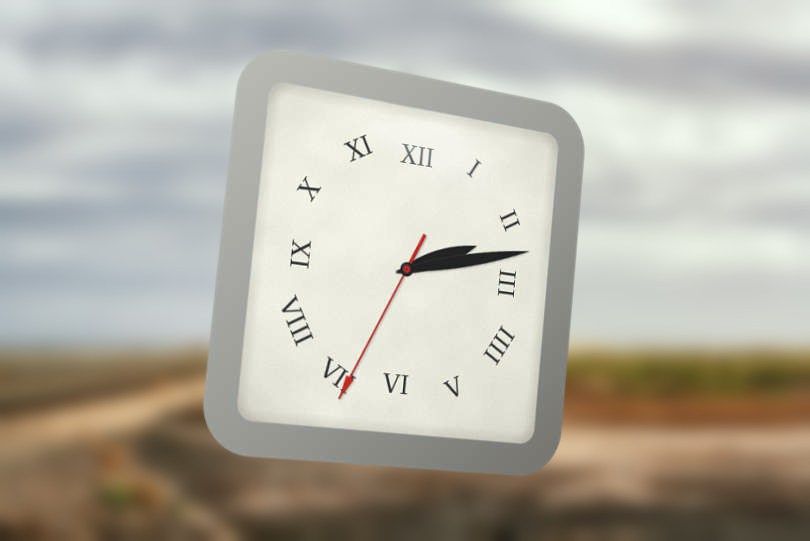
**2:12:34**
